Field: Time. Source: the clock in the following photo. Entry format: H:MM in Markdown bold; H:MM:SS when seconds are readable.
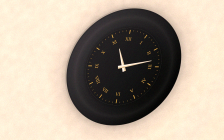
**11:13**
